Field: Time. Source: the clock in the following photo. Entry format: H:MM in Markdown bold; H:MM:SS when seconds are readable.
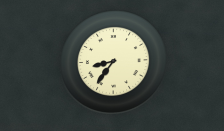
**8:36**
